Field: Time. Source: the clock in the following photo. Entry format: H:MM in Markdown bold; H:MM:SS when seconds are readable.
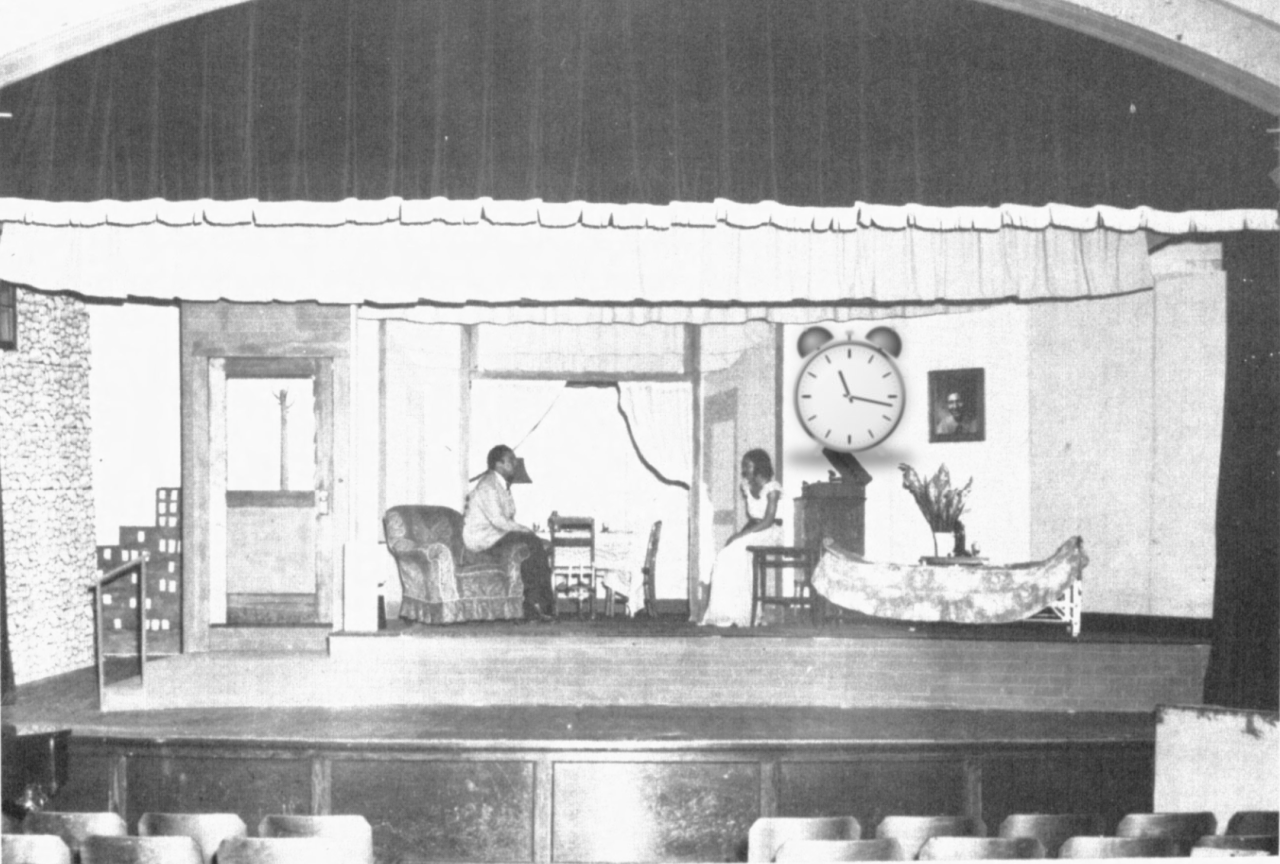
**11:17**
